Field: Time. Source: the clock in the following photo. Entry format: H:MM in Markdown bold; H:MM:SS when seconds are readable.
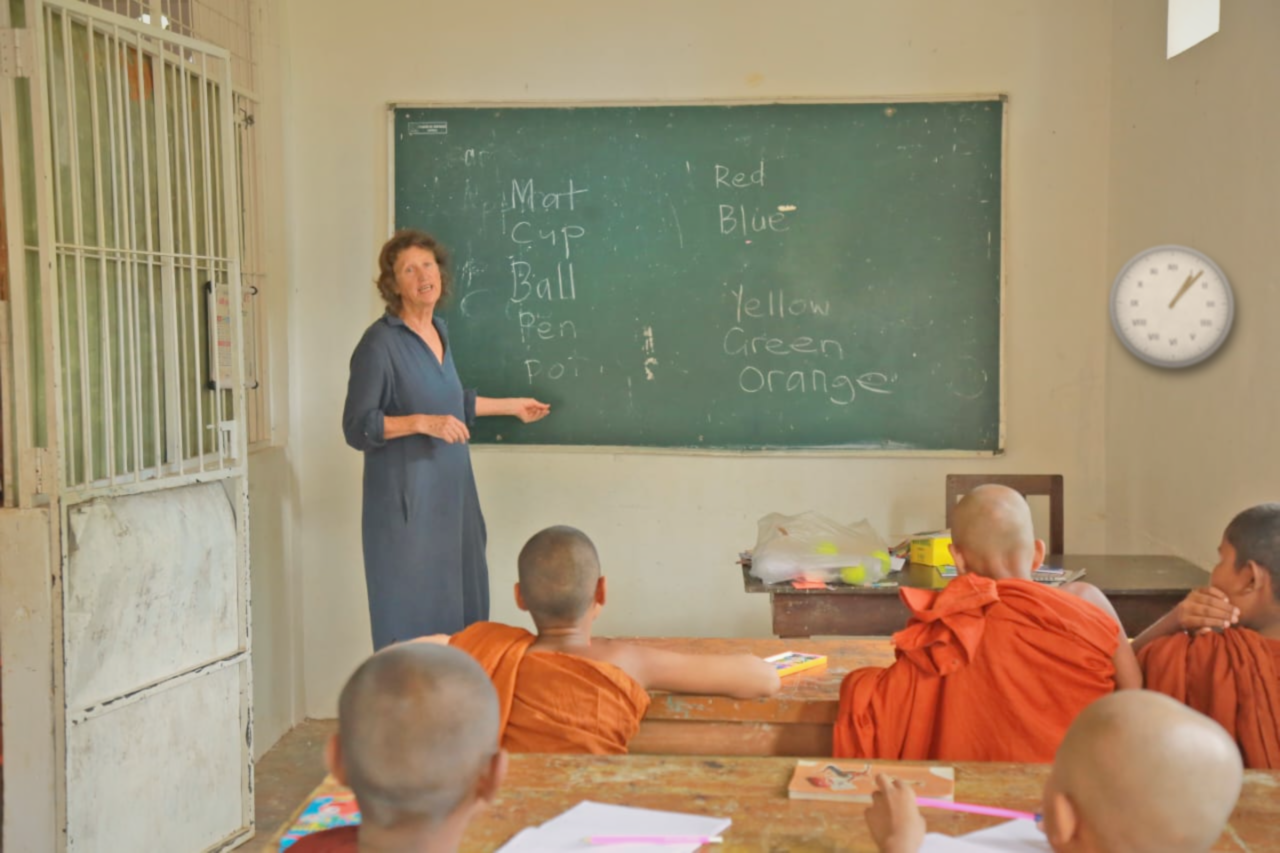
**1:07**
